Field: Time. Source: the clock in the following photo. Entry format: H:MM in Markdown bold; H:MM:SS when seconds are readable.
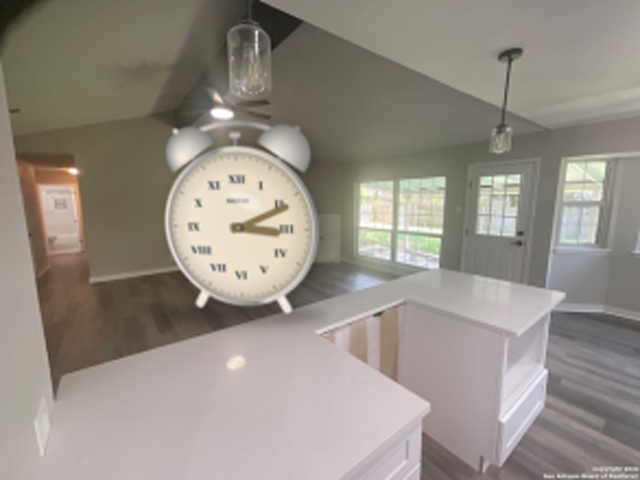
**3:11**
